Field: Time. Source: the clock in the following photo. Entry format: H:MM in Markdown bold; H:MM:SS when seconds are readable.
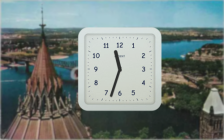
**11:33**
